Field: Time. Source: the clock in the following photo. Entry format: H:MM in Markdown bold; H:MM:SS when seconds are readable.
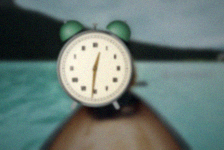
**12:31**
